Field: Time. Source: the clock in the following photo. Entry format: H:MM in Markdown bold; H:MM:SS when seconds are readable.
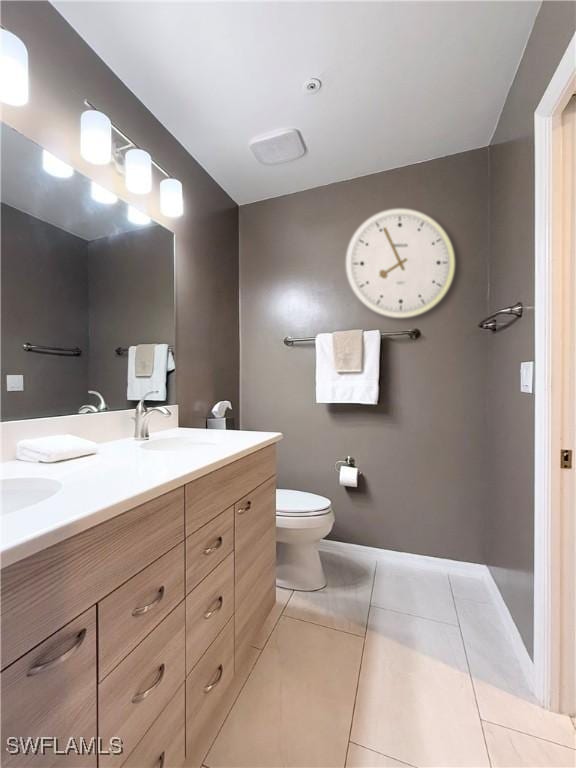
**7:56**
